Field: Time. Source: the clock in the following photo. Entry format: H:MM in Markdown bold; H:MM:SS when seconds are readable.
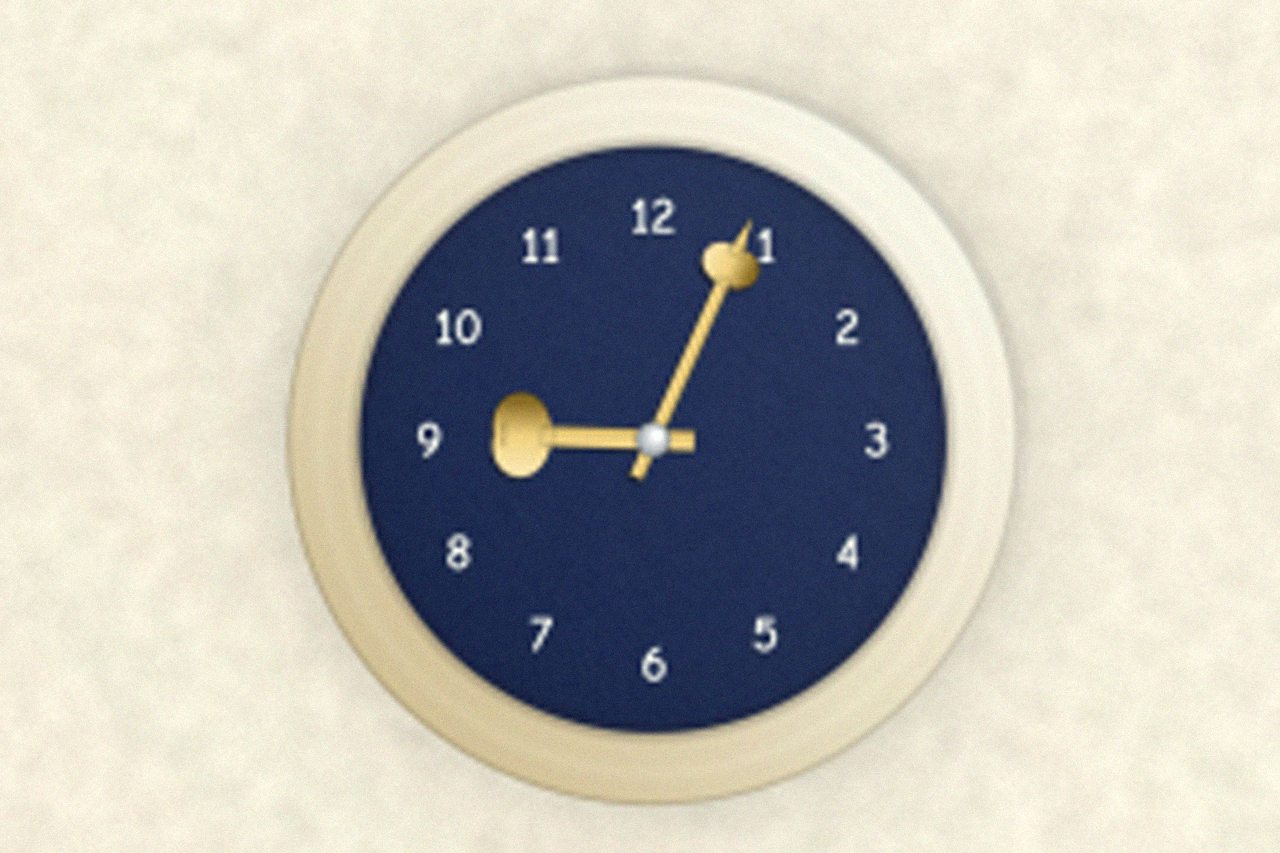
**9:04**
